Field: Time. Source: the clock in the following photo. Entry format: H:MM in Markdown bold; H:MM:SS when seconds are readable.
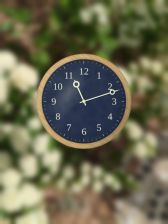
**11:12**
